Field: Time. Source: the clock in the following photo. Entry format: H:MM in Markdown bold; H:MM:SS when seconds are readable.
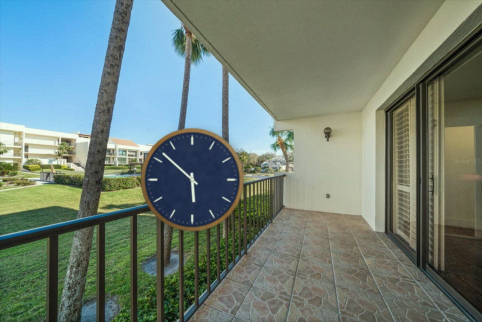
**5:52**
